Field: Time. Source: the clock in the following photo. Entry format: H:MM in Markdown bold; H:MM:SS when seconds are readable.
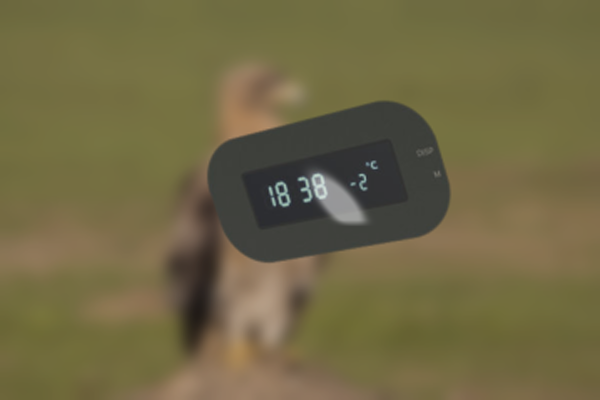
**18:38**
